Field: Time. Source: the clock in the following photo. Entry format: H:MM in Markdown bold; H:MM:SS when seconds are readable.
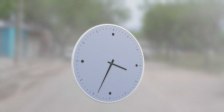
**3:34**
